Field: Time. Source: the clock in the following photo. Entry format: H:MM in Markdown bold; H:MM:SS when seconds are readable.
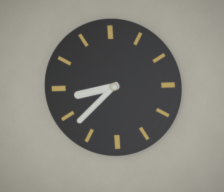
**8:38**
